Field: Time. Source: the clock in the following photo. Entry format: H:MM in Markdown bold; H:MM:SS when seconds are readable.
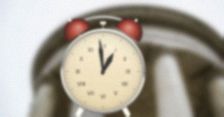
**12:59**
